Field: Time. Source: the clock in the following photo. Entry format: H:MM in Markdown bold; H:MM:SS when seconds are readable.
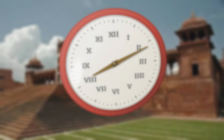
**8:11**
